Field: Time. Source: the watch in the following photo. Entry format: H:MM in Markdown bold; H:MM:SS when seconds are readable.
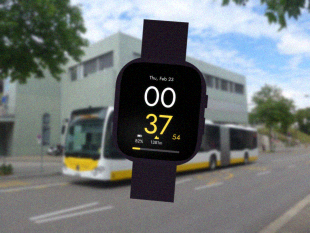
**0:37:54**
